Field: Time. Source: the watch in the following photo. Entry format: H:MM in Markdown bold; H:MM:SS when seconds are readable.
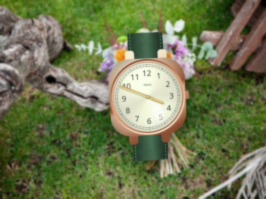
**3:49**
